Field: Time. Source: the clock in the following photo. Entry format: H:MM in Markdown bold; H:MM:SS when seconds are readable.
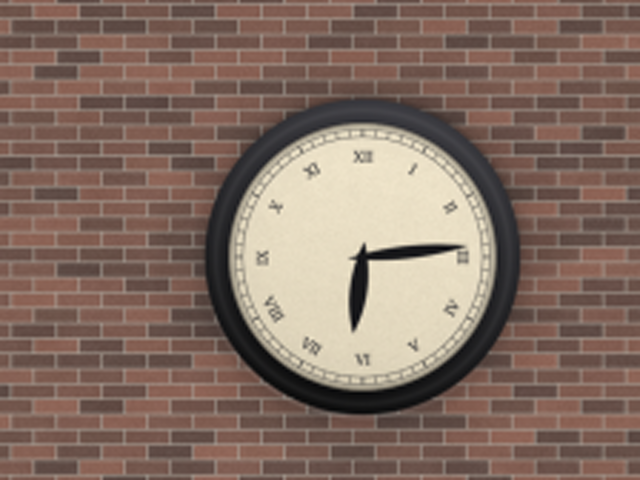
**6:14**
